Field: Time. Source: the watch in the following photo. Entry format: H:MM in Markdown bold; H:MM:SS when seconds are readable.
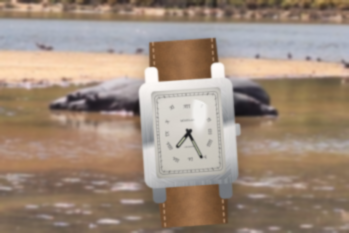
**7:26**
